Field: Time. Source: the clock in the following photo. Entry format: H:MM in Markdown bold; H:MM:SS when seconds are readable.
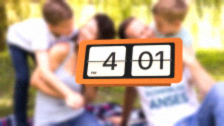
**4:01**
